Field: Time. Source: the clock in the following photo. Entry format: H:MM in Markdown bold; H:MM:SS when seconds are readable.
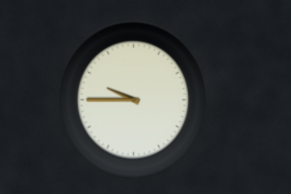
**9:45**
